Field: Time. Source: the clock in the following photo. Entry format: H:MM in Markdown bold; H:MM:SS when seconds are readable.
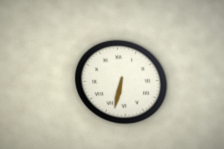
**6:33**
